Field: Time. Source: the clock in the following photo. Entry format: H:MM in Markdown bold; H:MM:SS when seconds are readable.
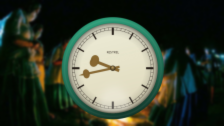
**9:43**
